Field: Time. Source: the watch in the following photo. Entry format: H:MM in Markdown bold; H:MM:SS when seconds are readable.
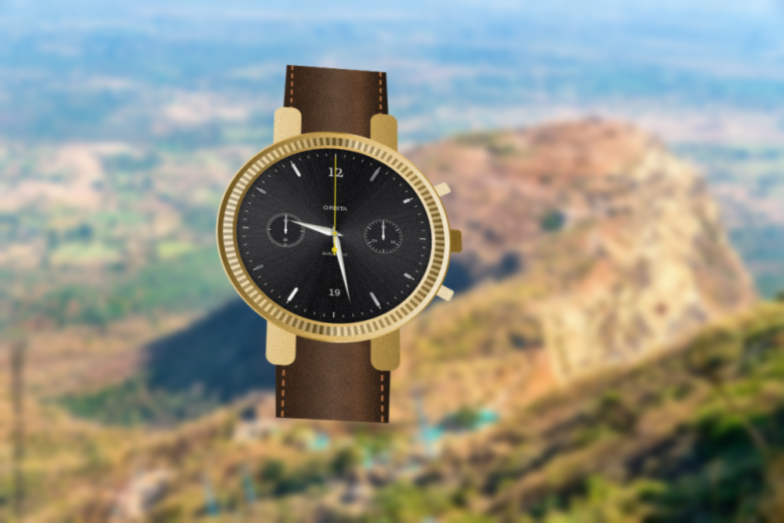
**9:28**
